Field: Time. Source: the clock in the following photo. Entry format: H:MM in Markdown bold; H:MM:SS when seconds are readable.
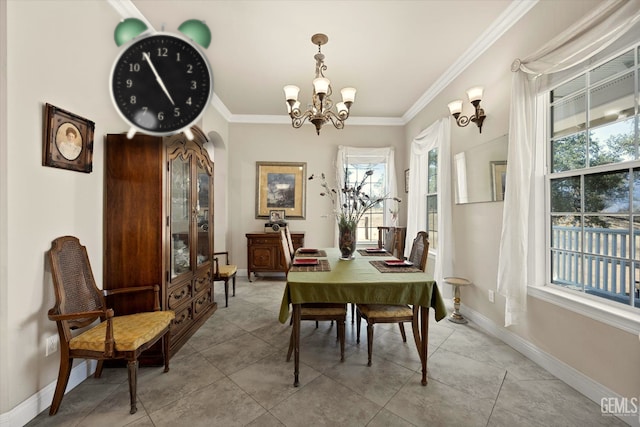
**4:55**
